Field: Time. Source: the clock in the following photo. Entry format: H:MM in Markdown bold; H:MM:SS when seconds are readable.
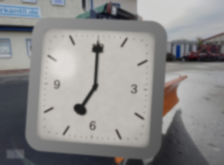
**7:00**
